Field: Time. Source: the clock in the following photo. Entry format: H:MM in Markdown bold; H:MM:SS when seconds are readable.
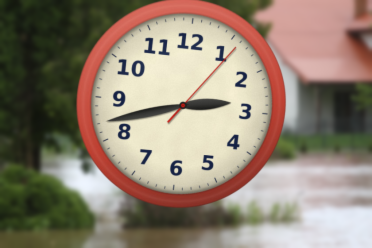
**2:42:06**
